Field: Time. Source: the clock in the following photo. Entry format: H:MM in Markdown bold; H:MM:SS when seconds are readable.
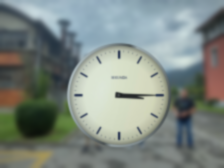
**3:15**
